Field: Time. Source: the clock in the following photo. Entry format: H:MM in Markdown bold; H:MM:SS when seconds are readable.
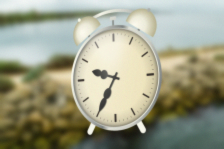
**9:35**
